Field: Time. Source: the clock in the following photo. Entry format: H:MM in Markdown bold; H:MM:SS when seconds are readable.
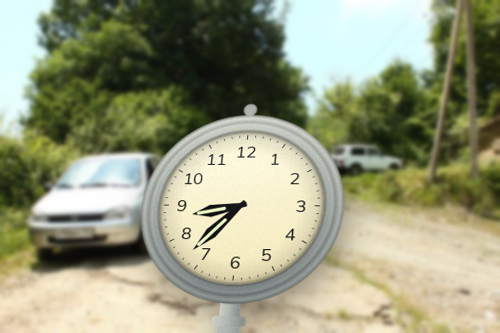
**8:37**
